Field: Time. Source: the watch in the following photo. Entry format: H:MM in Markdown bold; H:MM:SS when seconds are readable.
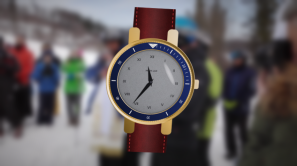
**11:36**
